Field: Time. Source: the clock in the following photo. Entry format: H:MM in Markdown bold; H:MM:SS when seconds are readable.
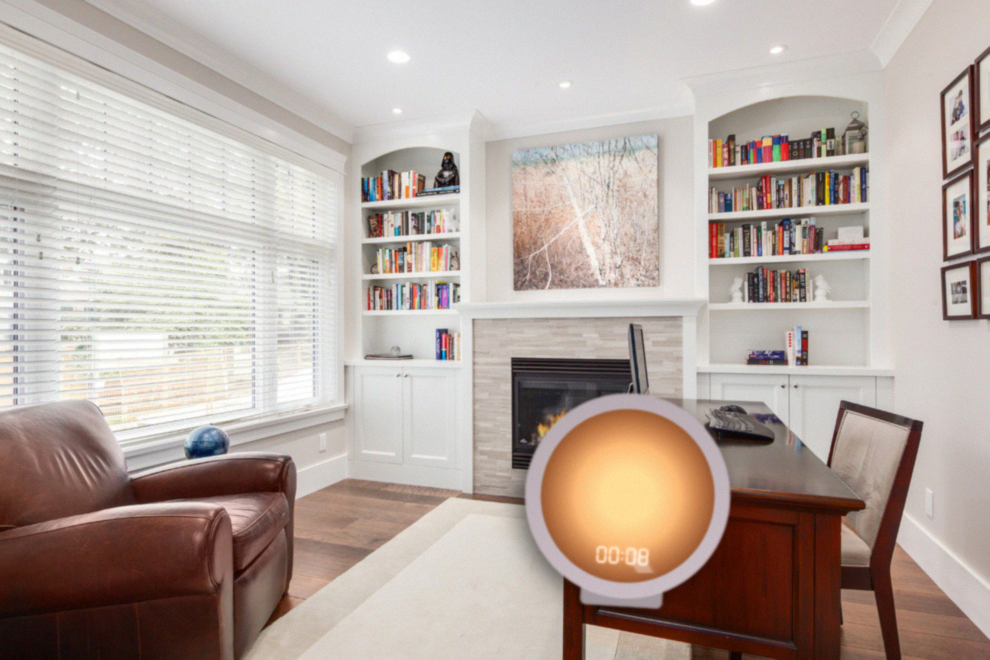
**0:08**
